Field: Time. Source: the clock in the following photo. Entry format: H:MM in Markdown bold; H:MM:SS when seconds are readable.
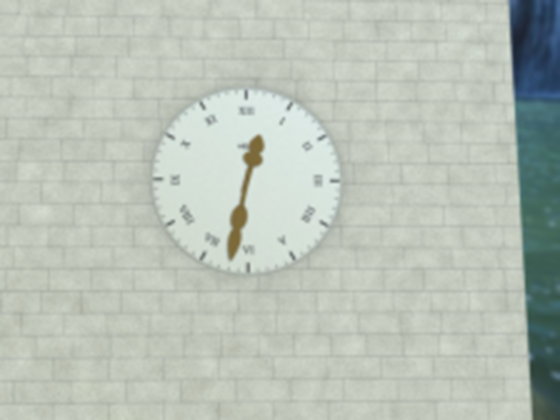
**12:32**
